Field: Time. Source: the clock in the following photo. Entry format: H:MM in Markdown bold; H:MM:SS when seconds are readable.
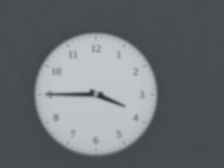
**3:45**
